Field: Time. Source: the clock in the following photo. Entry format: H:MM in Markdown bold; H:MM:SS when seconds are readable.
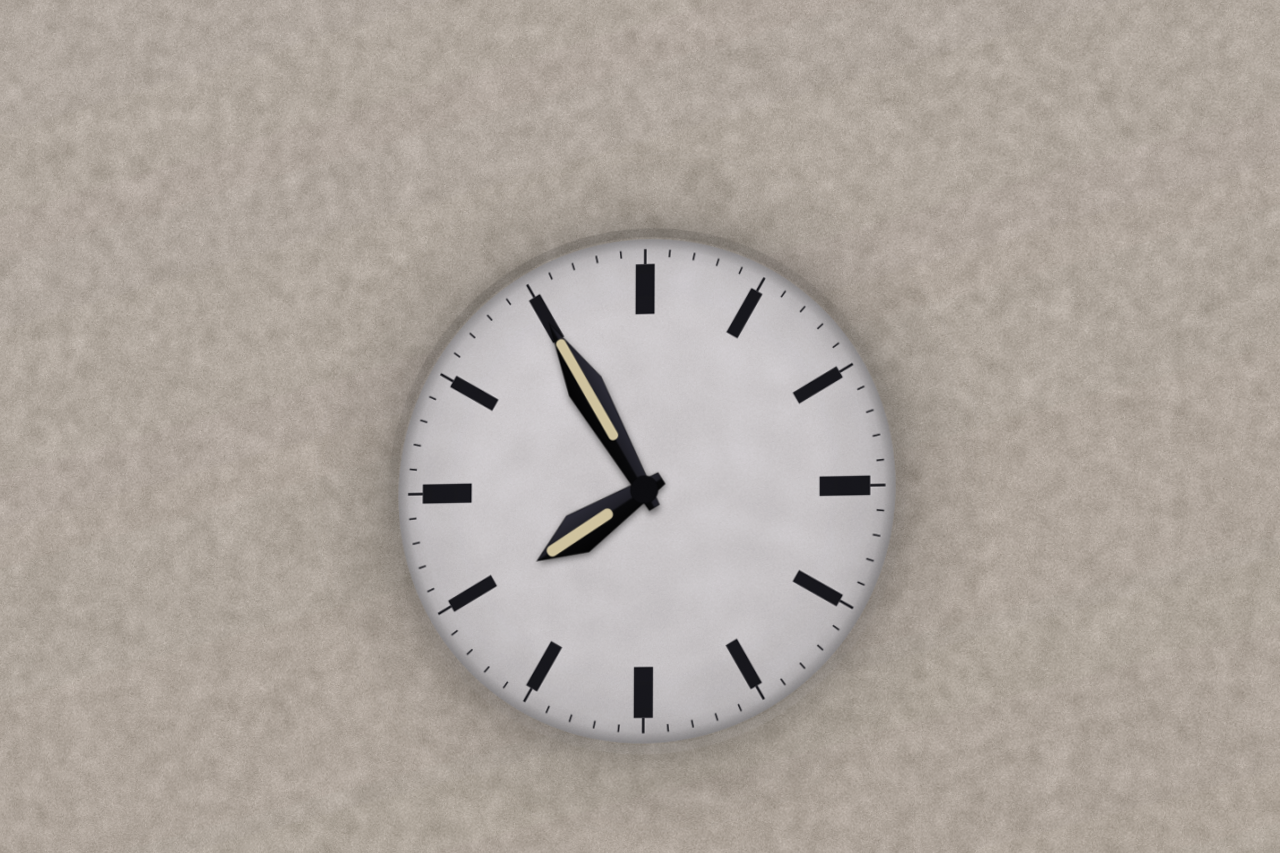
**7:55**
